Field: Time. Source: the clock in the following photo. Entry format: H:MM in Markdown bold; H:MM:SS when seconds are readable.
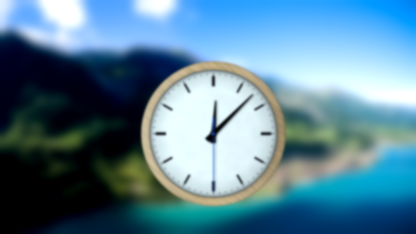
**12:07:30**
